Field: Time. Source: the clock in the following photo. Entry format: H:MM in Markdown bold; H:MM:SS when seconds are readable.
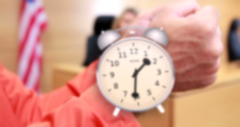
**1:31**
